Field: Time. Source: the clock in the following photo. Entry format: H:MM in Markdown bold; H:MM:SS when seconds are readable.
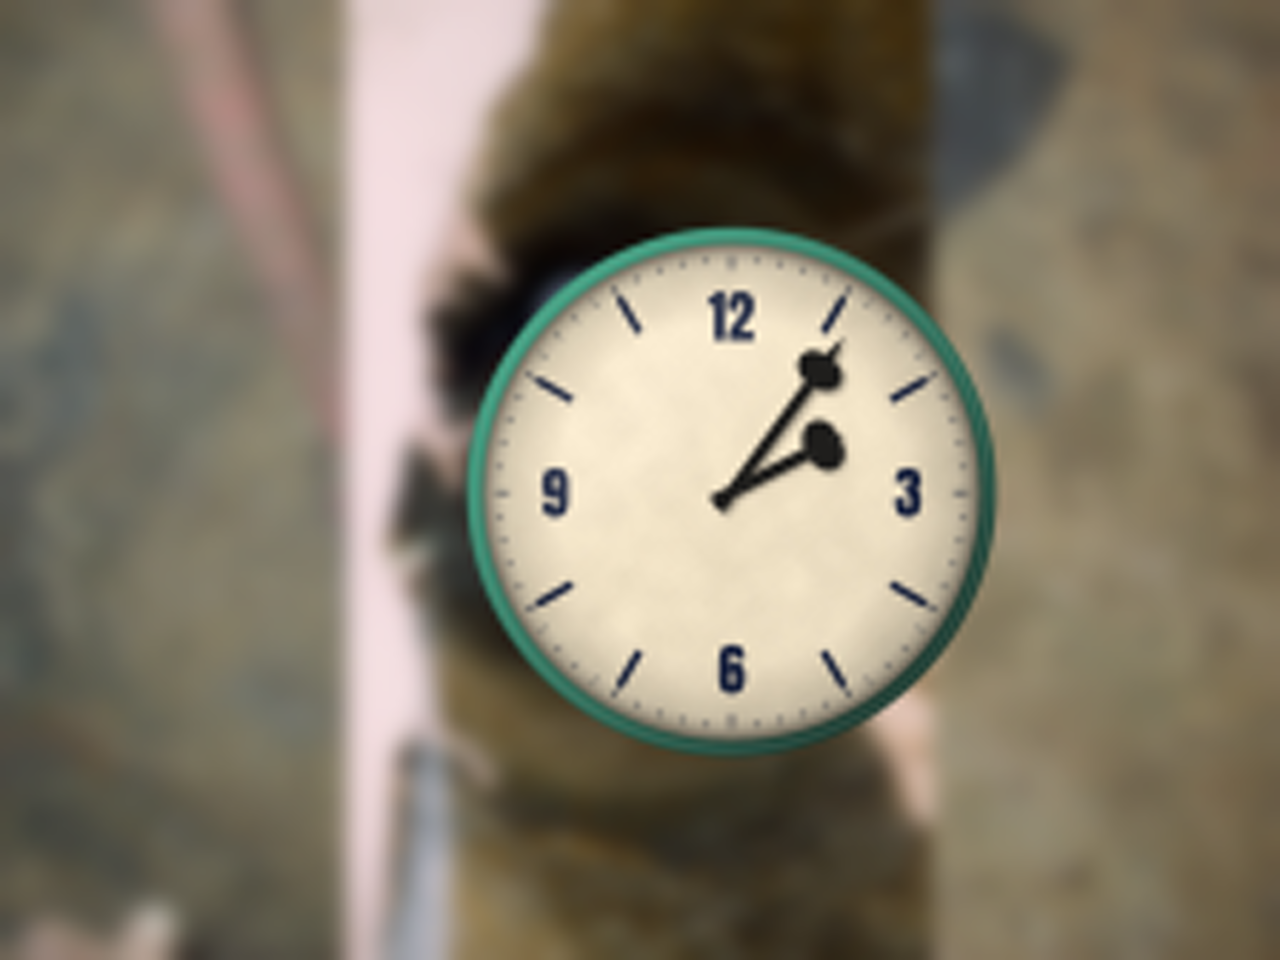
**2:06**
